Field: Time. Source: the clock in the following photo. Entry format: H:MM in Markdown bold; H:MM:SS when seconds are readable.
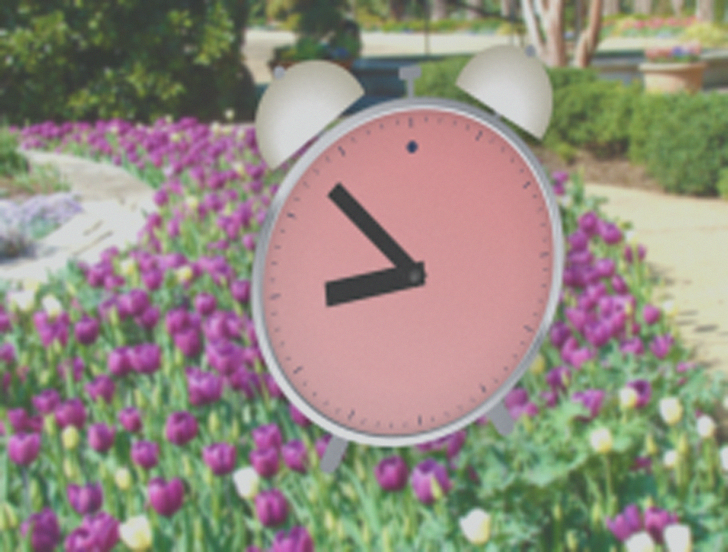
**8:53**
